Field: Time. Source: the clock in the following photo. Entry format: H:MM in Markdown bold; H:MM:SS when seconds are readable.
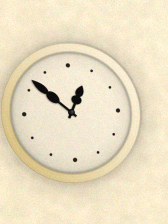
**12:52**
